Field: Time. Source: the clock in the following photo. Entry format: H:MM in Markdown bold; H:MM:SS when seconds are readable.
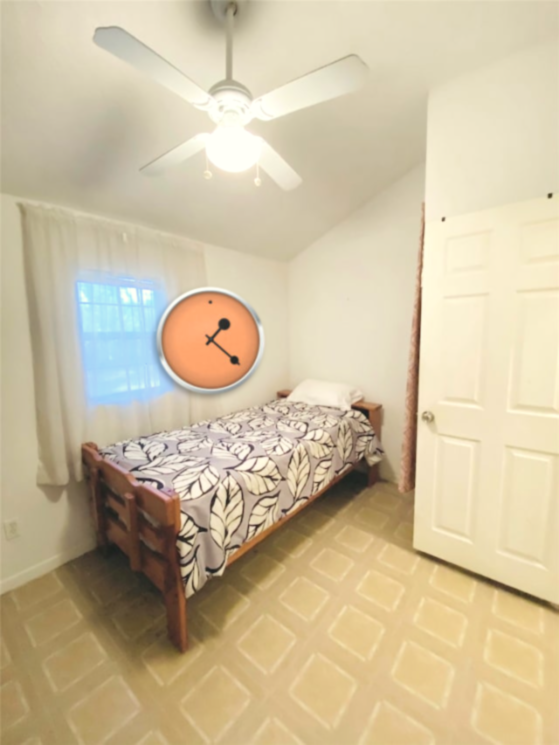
**1:22**
